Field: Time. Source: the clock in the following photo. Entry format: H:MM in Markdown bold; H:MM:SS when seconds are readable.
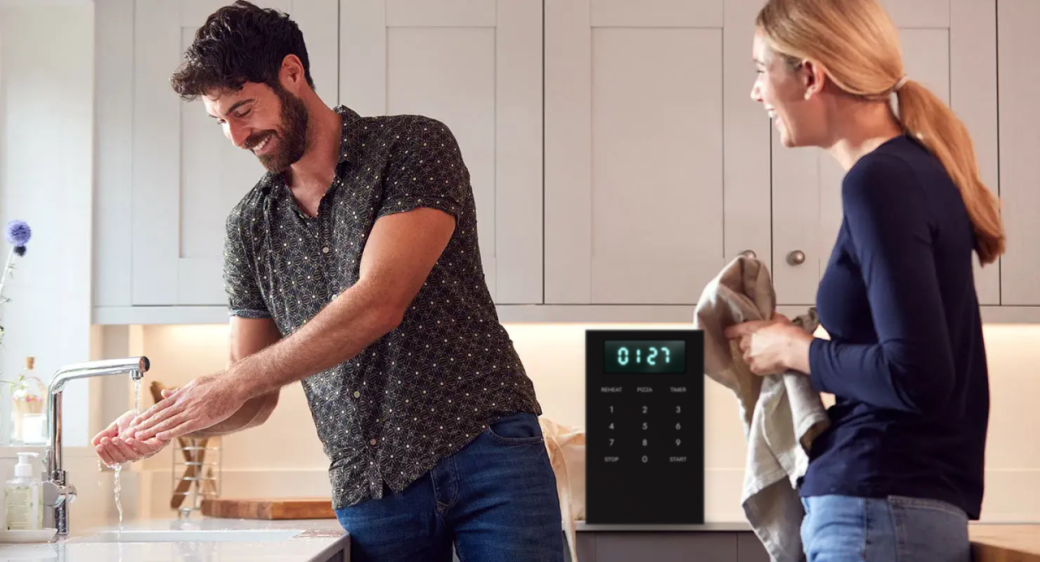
**1:27**
